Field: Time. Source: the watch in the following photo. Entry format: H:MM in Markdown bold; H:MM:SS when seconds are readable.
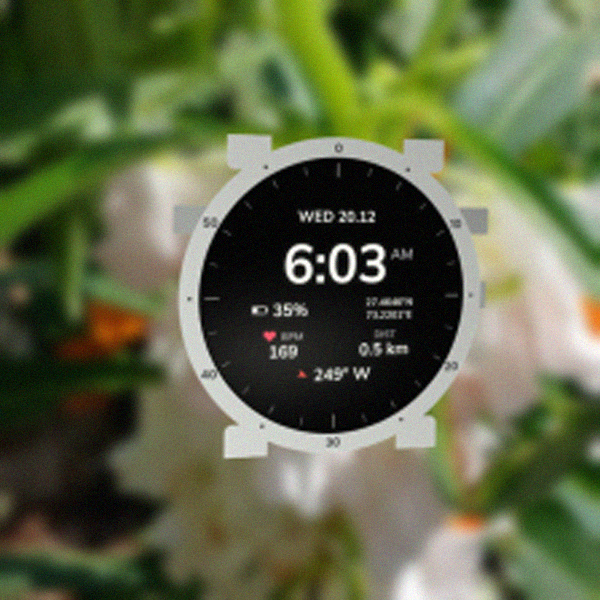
**6:03**
